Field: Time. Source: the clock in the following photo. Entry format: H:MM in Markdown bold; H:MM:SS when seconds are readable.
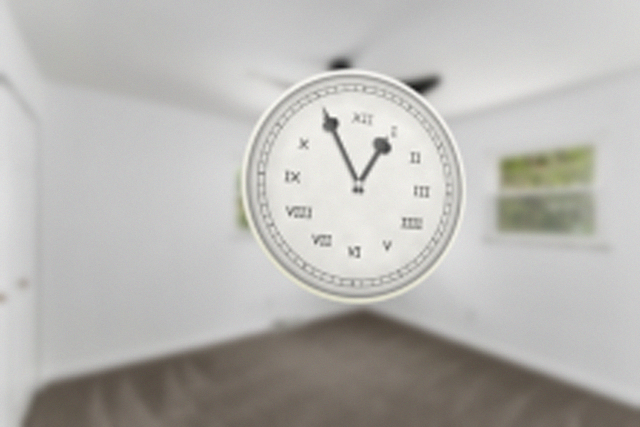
**12:55**
